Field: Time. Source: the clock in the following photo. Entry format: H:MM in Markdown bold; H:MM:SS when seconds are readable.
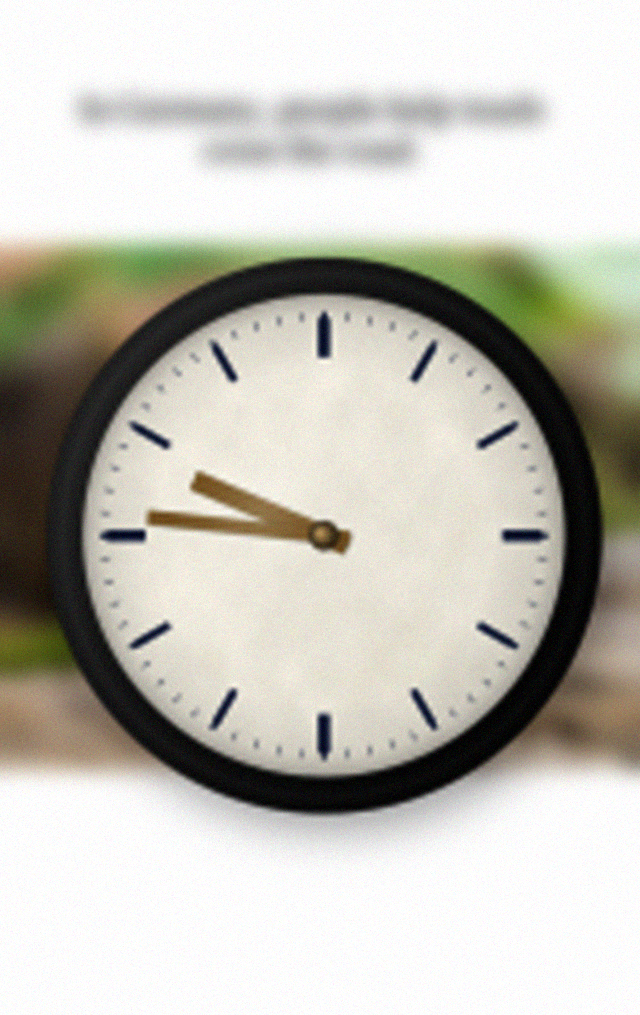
**9:46**
